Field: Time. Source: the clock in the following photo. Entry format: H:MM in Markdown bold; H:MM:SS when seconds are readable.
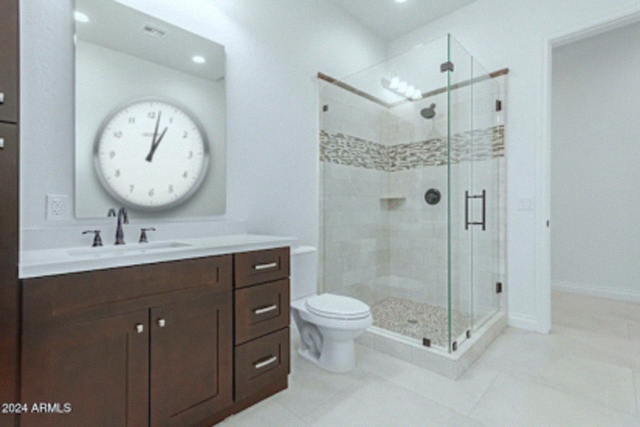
**1:02**
